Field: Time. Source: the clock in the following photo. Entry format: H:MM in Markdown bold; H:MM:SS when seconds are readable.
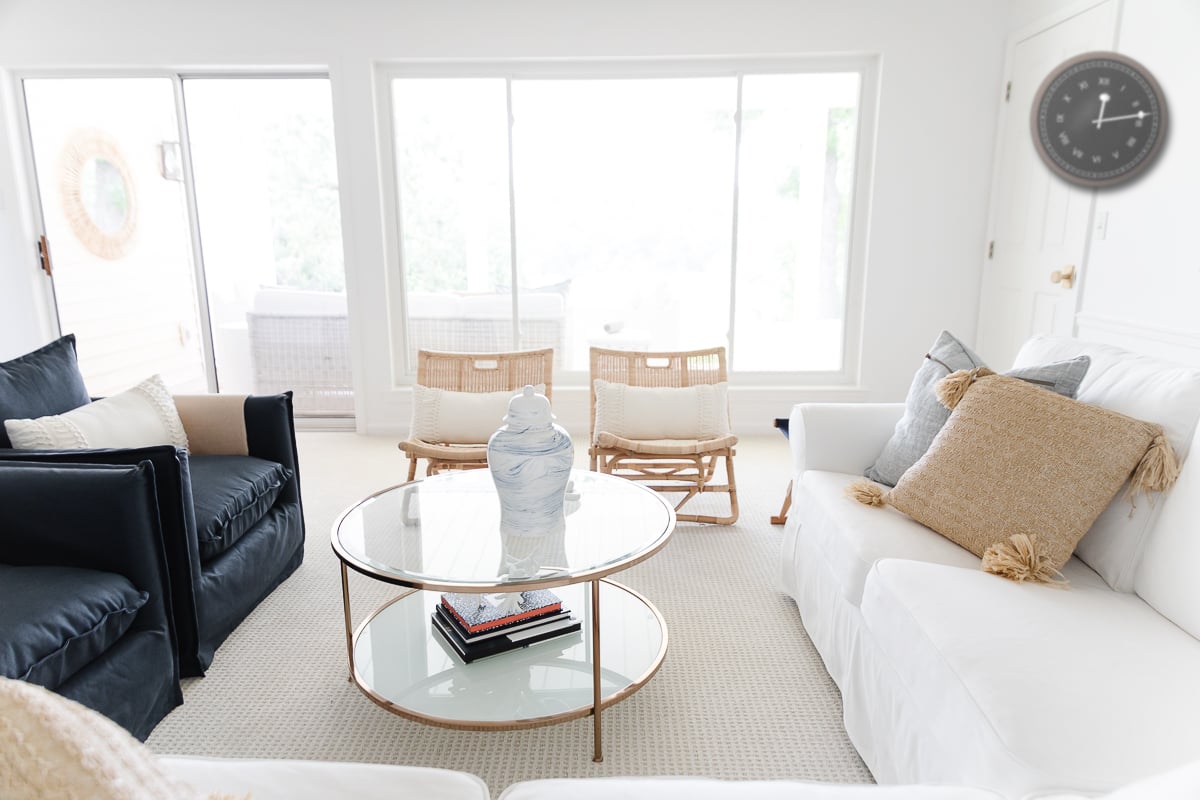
**12:13**
